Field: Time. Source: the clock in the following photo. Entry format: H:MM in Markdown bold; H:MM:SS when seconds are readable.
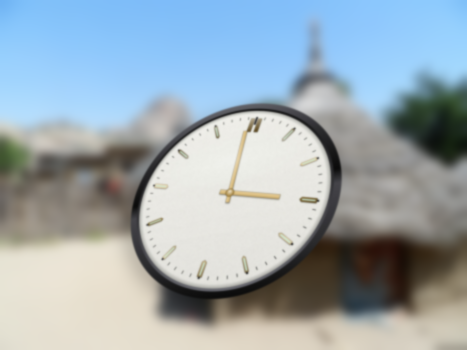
**2:59**
